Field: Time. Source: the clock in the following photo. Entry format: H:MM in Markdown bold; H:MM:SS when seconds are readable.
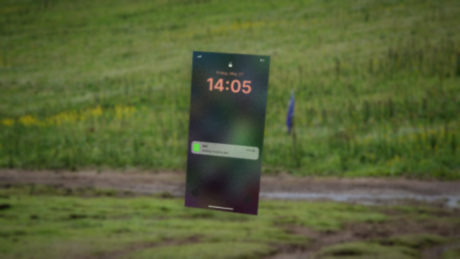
**14:05**
